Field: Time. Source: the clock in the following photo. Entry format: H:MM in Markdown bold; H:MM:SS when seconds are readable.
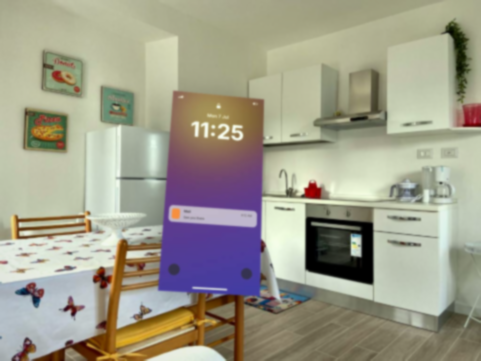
**11:25**
